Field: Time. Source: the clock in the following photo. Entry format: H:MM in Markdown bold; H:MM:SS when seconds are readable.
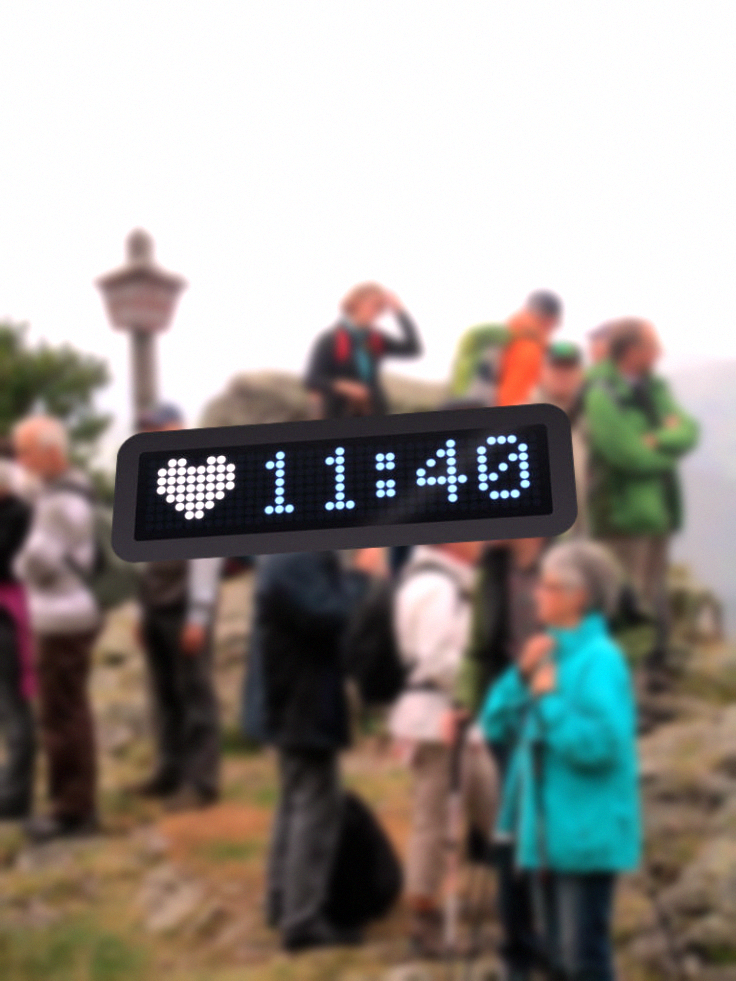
**11:40**
